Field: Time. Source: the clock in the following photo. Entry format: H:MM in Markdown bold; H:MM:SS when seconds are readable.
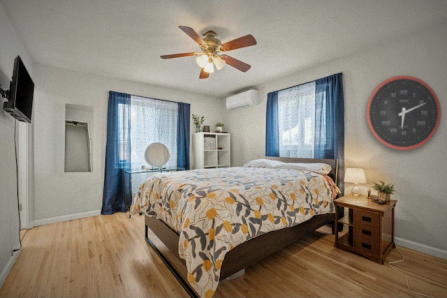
**6:11**
